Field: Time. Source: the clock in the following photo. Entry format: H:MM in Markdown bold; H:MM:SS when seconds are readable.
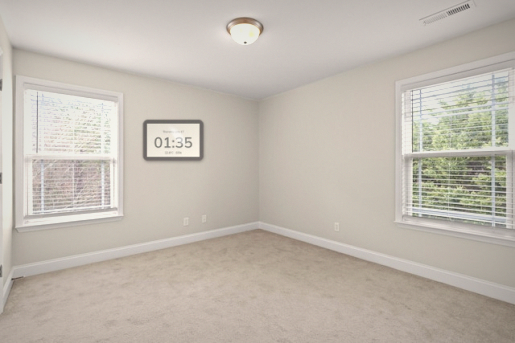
**1:35**
